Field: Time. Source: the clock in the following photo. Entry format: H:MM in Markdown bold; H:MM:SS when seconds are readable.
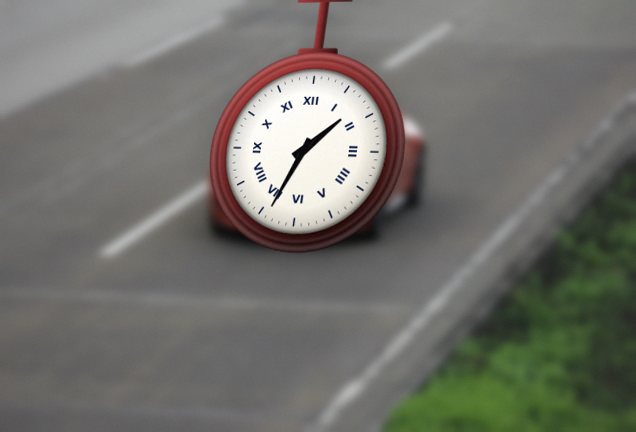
**1:34**
